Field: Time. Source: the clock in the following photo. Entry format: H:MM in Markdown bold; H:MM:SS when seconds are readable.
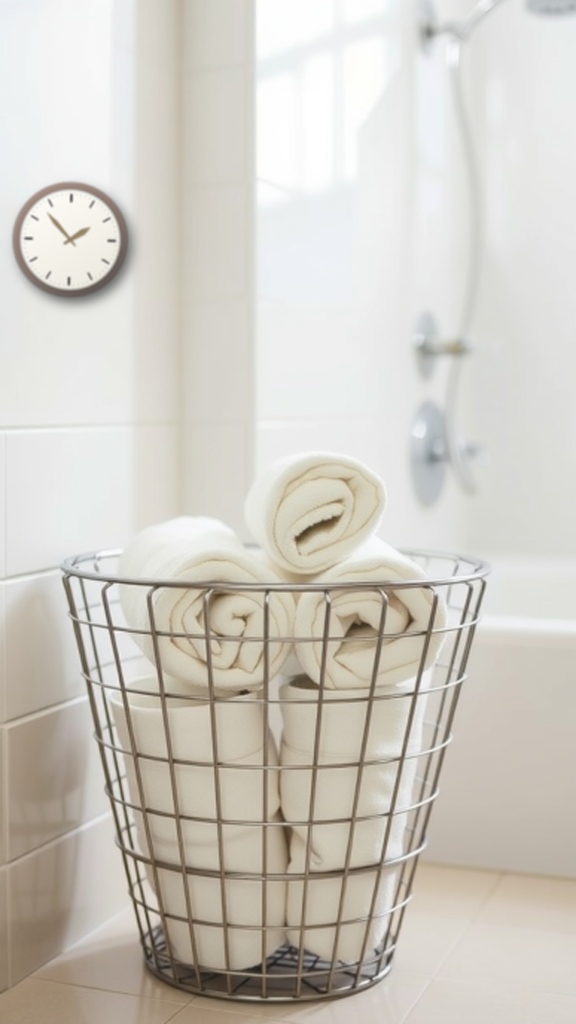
**1:53**
